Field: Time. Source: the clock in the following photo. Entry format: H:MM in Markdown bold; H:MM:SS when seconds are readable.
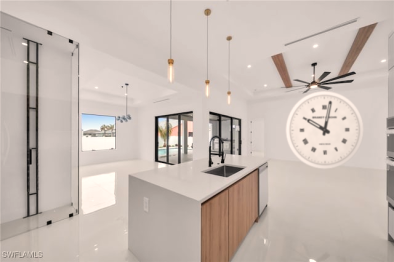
**10:02**
